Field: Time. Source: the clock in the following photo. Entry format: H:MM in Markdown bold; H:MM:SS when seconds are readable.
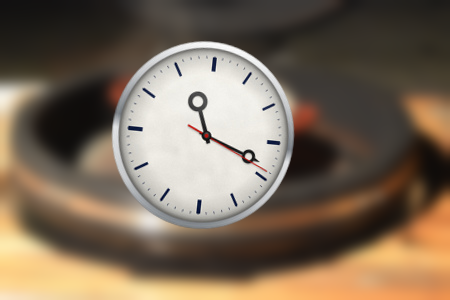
**11:18:19**
